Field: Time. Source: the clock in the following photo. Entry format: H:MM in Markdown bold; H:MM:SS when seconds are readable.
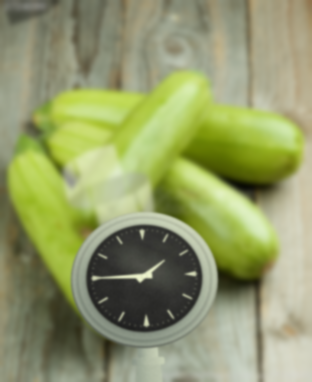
**1:45**
